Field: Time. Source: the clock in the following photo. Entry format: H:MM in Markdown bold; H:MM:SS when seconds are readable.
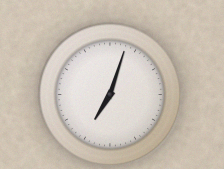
**7:03**
